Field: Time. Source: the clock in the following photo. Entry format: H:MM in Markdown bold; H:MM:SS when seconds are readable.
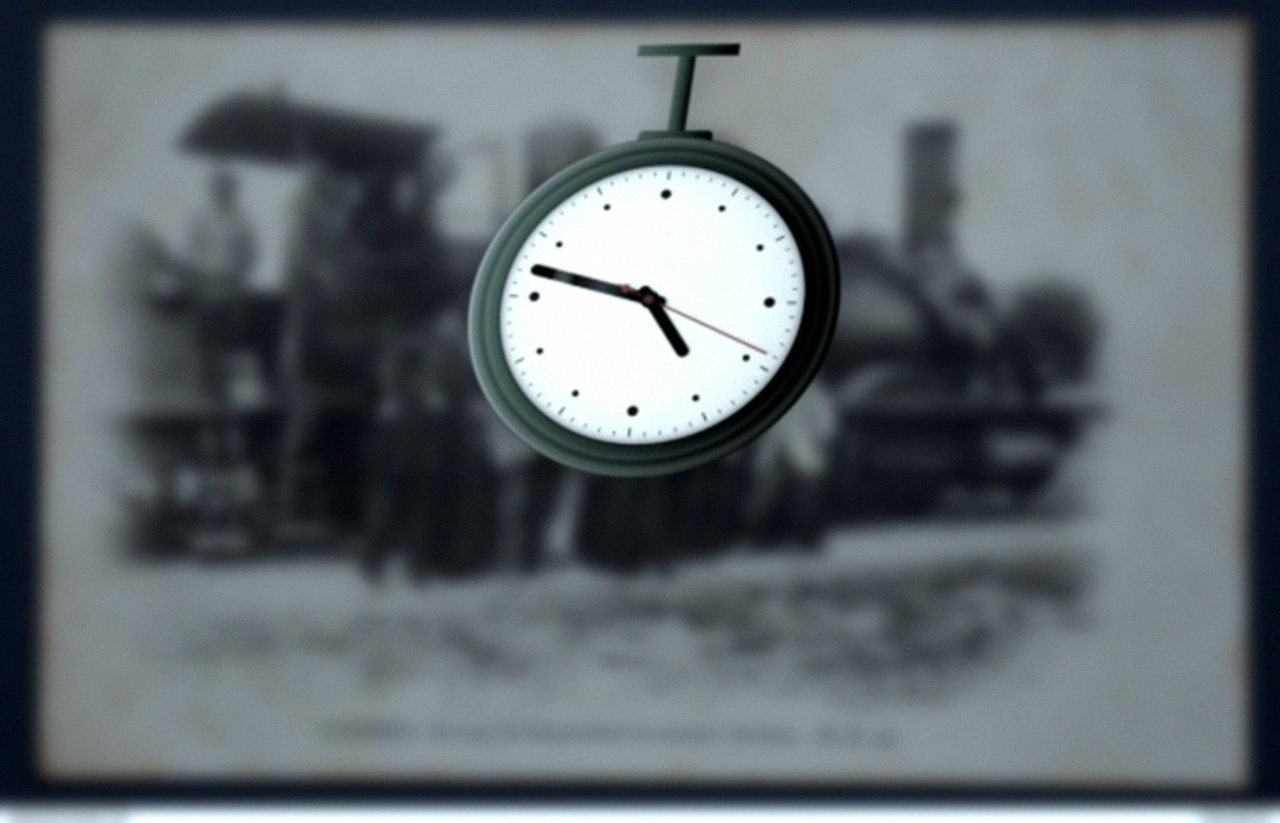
**4:47:19**
